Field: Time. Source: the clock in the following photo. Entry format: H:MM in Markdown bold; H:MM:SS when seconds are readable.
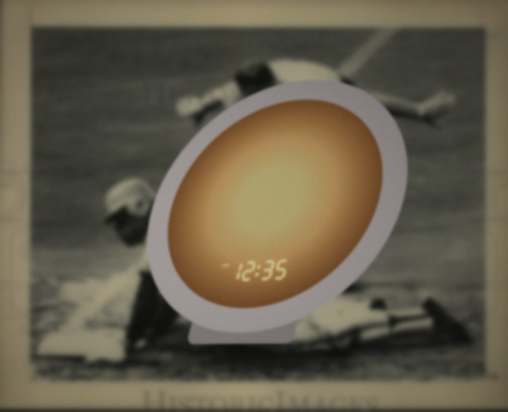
**12:35**
